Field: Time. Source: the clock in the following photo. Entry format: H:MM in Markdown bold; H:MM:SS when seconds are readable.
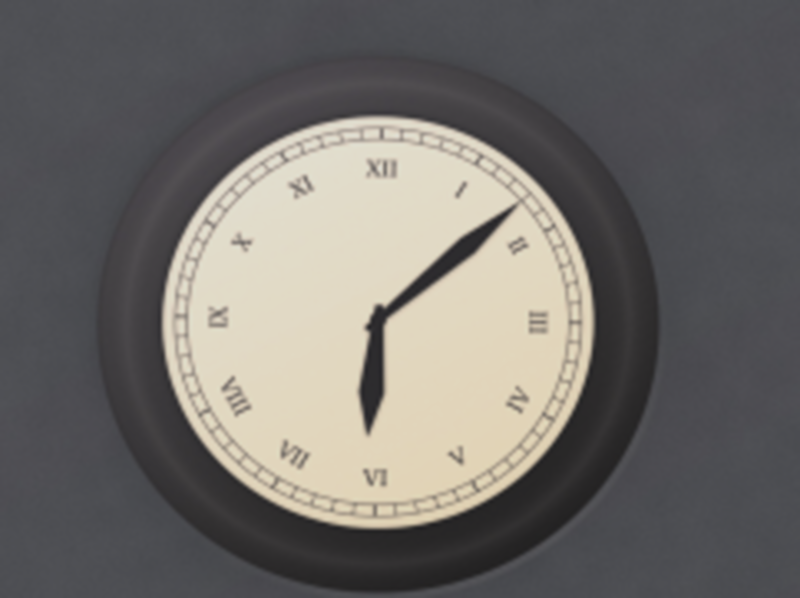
**6:08**
